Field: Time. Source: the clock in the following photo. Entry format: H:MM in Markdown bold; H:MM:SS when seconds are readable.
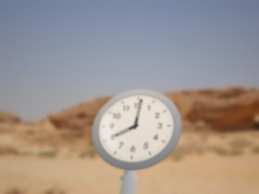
**8:01**
